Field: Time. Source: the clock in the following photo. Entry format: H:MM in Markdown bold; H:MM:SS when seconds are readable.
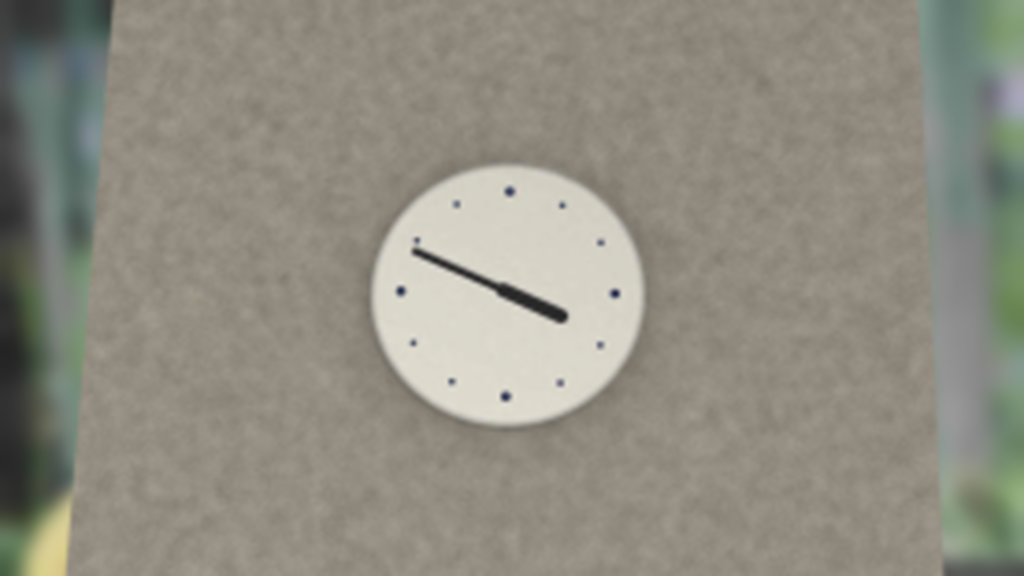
**3:49**
